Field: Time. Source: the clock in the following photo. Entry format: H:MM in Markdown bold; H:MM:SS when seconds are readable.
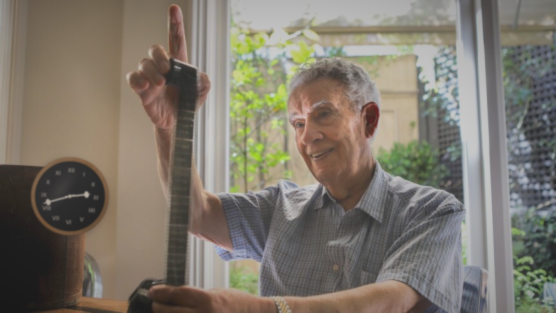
**2:42**
